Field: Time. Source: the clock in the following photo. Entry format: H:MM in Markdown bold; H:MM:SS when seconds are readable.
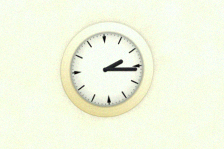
**2:16**
